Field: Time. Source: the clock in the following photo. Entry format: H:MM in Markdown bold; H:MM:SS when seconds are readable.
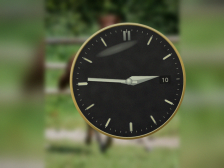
**2:46**
